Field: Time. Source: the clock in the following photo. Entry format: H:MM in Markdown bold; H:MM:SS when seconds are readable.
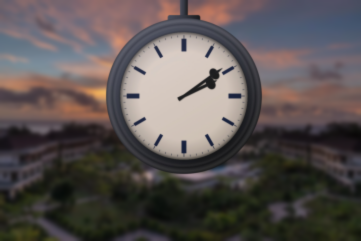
**2:09**
